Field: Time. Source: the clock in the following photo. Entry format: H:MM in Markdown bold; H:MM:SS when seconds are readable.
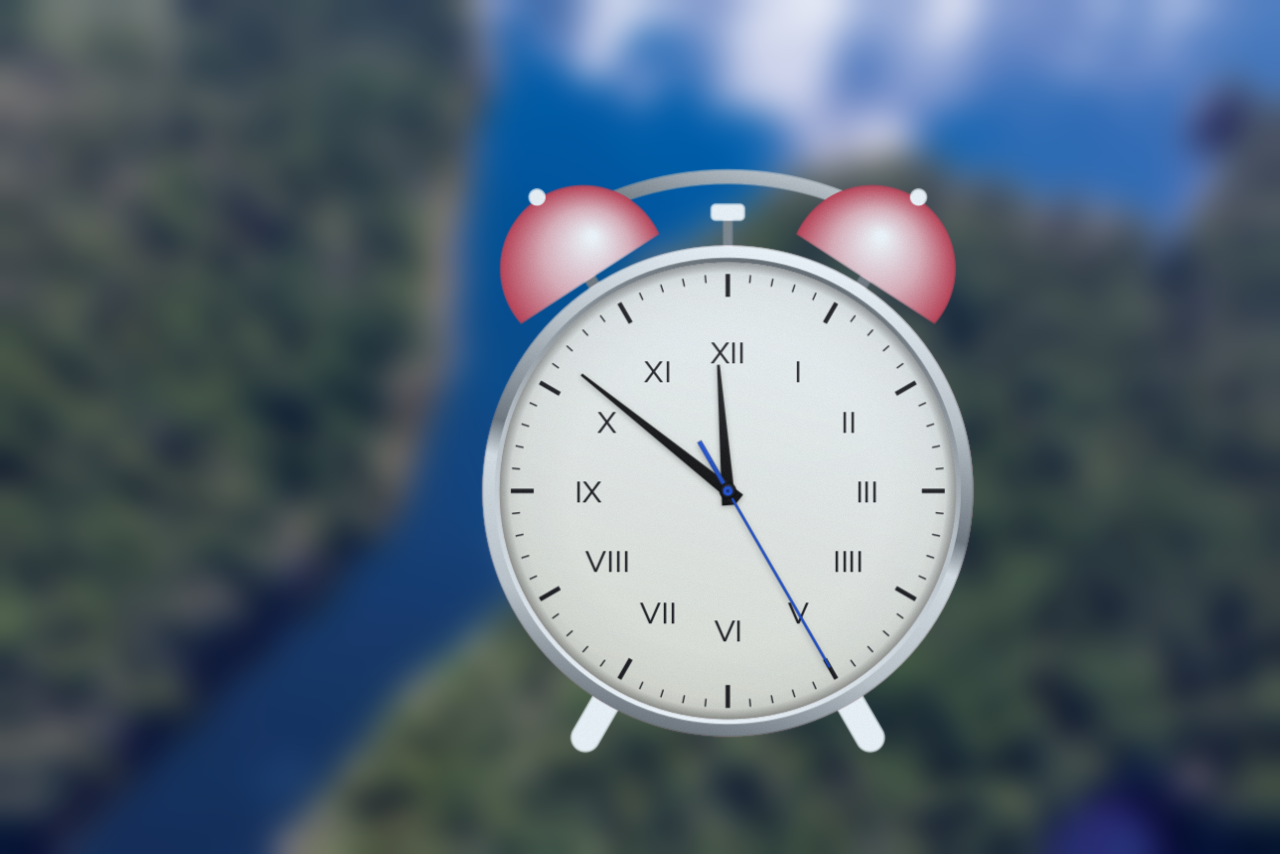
**11:51:25**
